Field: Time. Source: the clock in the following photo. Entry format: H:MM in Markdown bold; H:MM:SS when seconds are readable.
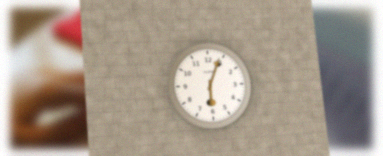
**6:04**
